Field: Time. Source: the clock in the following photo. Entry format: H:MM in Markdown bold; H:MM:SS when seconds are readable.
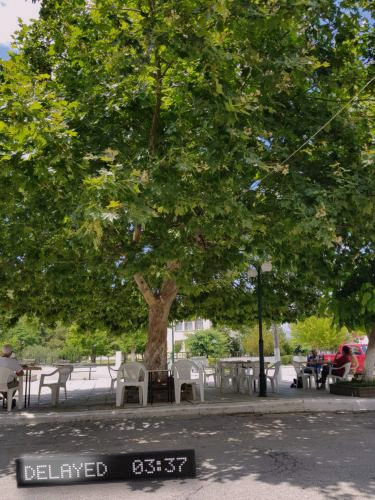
**3:37**
